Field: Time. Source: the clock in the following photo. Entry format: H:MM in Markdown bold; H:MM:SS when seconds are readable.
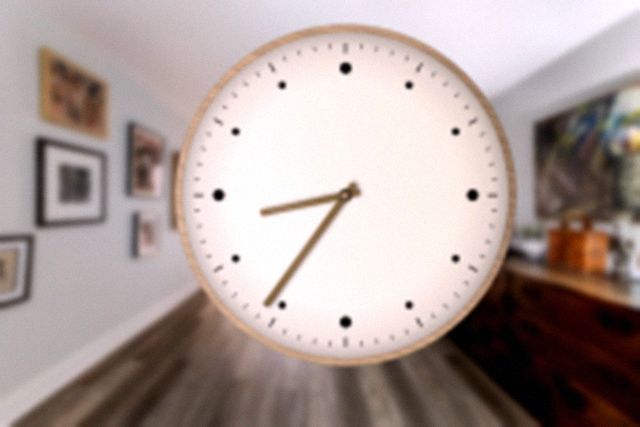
**8:36**
